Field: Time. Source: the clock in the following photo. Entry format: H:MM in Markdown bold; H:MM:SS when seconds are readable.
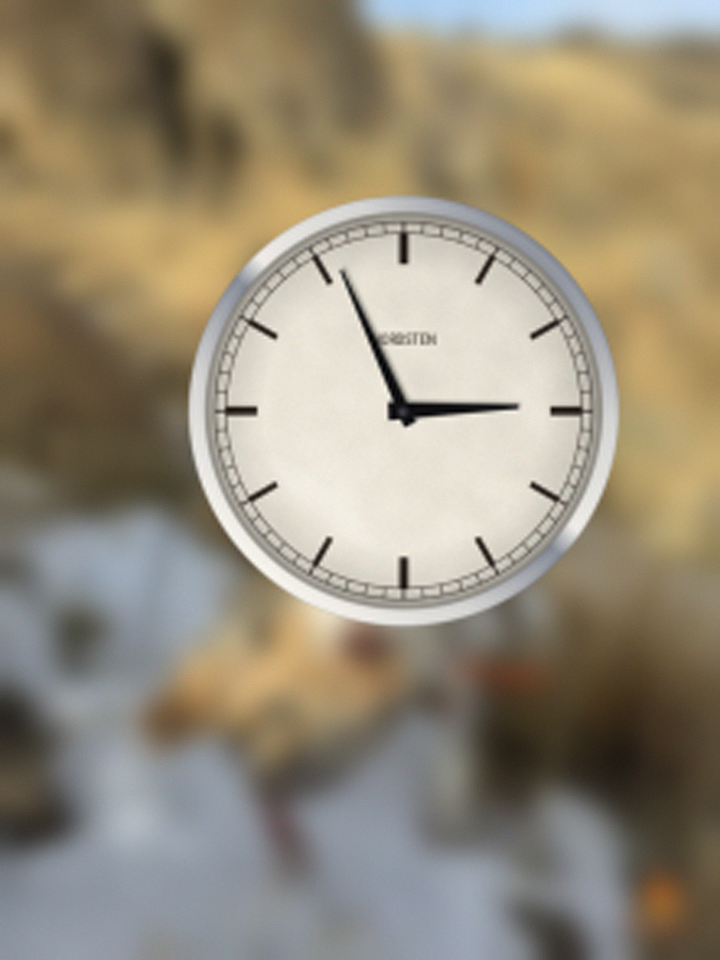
**2:56**
